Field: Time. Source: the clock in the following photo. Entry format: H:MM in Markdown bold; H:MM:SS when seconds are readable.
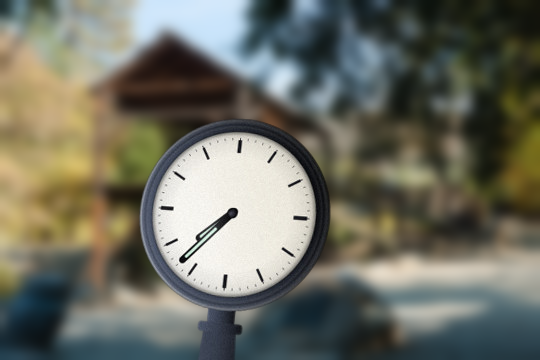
**7:37**
